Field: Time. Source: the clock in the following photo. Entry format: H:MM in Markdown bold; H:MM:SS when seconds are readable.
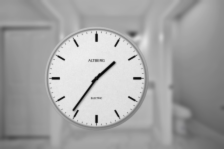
**1:36**
